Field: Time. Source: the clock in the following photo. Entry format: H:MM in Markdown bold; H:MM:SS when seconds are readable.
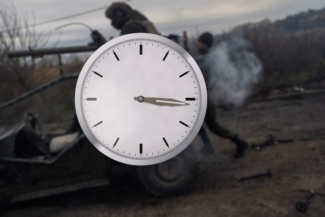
**3:16**
